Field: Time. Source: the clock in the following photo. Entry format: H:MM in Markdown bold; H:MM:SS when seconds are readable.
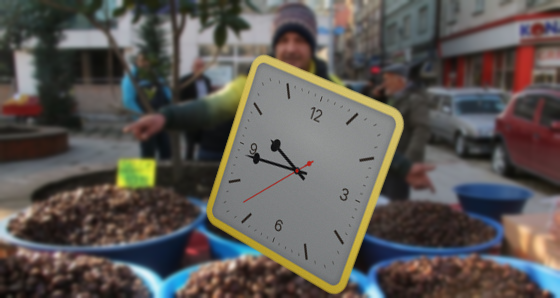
**9:43:37**
